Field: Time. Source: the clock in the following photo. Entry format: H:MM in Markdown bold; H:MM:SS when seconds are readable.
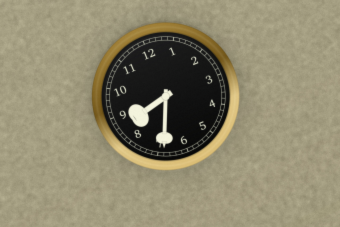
**8:34**
